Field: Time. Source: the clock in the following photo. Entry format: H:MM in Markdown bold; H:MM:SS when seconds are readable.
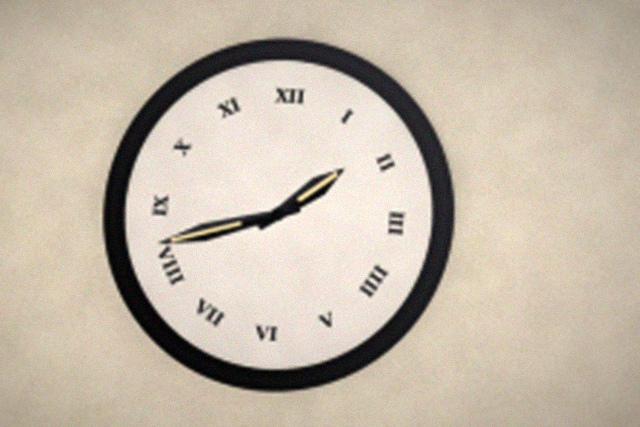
**1:42**
